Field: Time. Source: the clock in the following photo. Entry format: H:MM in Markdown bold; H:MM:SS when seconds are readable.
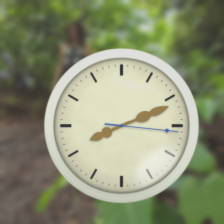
**8:11:16**
